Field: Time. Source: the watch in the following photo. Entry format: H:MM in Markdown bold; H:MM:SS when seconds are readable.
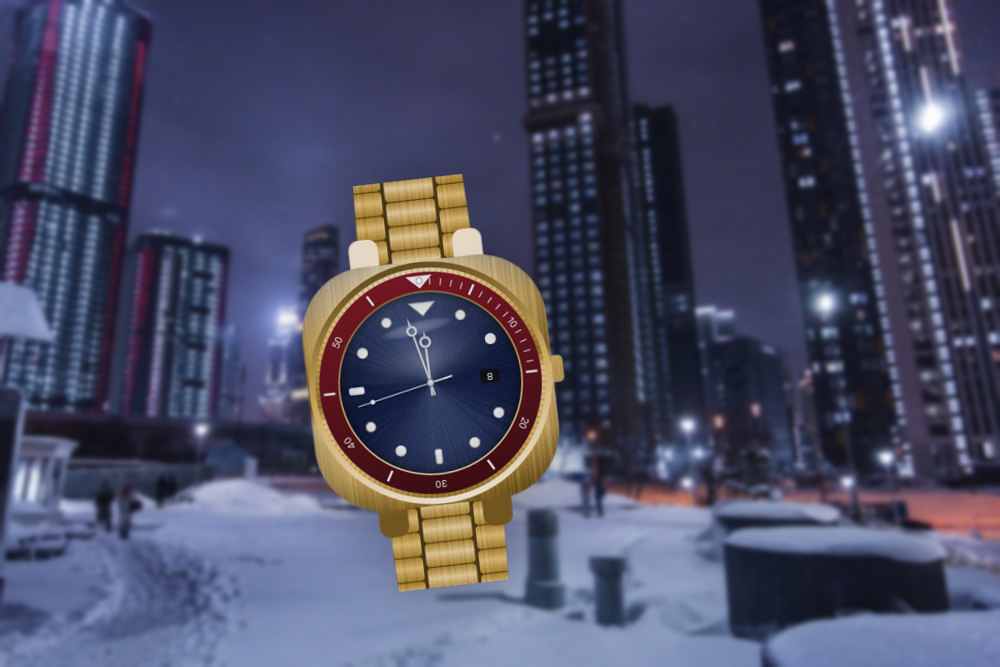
**11:57:43**
